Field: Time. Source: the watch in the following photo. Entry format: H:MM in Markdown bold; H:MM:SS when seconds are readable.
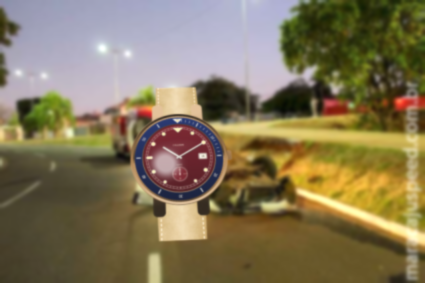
**10:10**
